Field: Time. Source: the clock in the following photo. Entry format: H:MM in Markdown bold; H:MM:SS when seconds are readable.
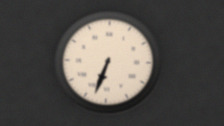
**6:33**
